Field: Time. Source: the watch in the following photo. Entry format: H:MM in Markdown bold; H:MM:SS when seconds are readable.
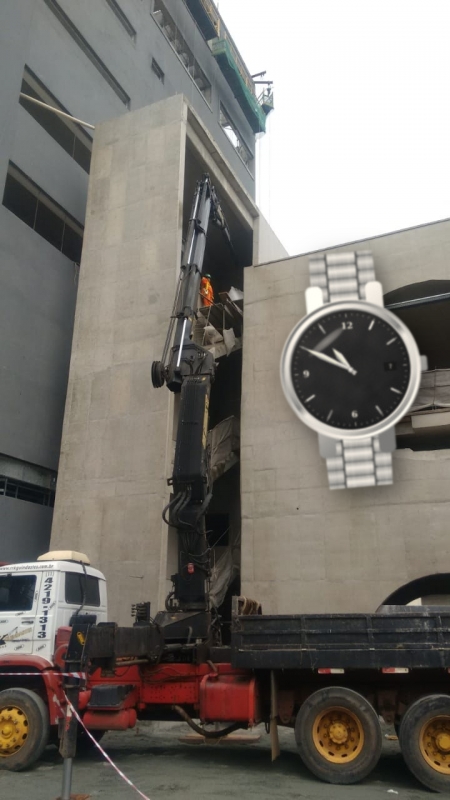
**10:50**
